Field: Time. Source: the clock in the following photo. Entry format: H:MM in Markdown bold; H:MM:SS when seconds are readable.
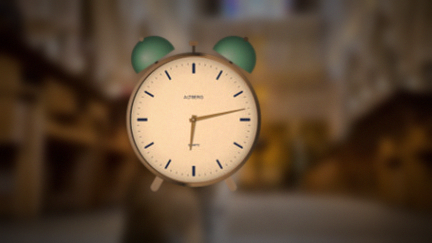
**6:13**
